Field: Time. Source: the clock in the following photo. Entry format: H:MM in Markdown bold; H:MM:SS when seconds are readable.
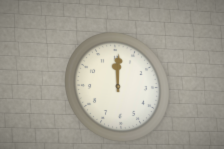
**12:01**
